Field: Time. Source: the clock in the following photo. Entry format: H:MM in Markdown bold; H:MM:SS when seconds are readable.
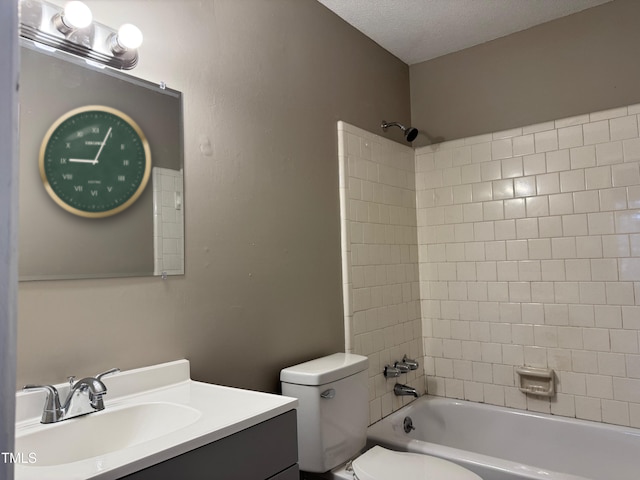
**9:04**
